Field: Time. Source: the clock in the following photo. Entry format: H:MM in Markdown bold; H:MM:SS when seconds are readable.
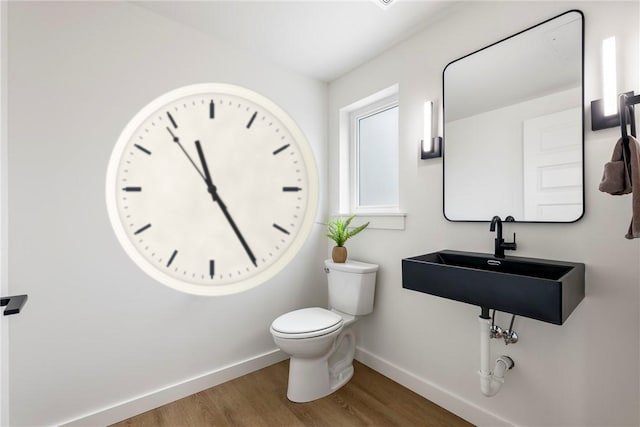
**11:24:54**
